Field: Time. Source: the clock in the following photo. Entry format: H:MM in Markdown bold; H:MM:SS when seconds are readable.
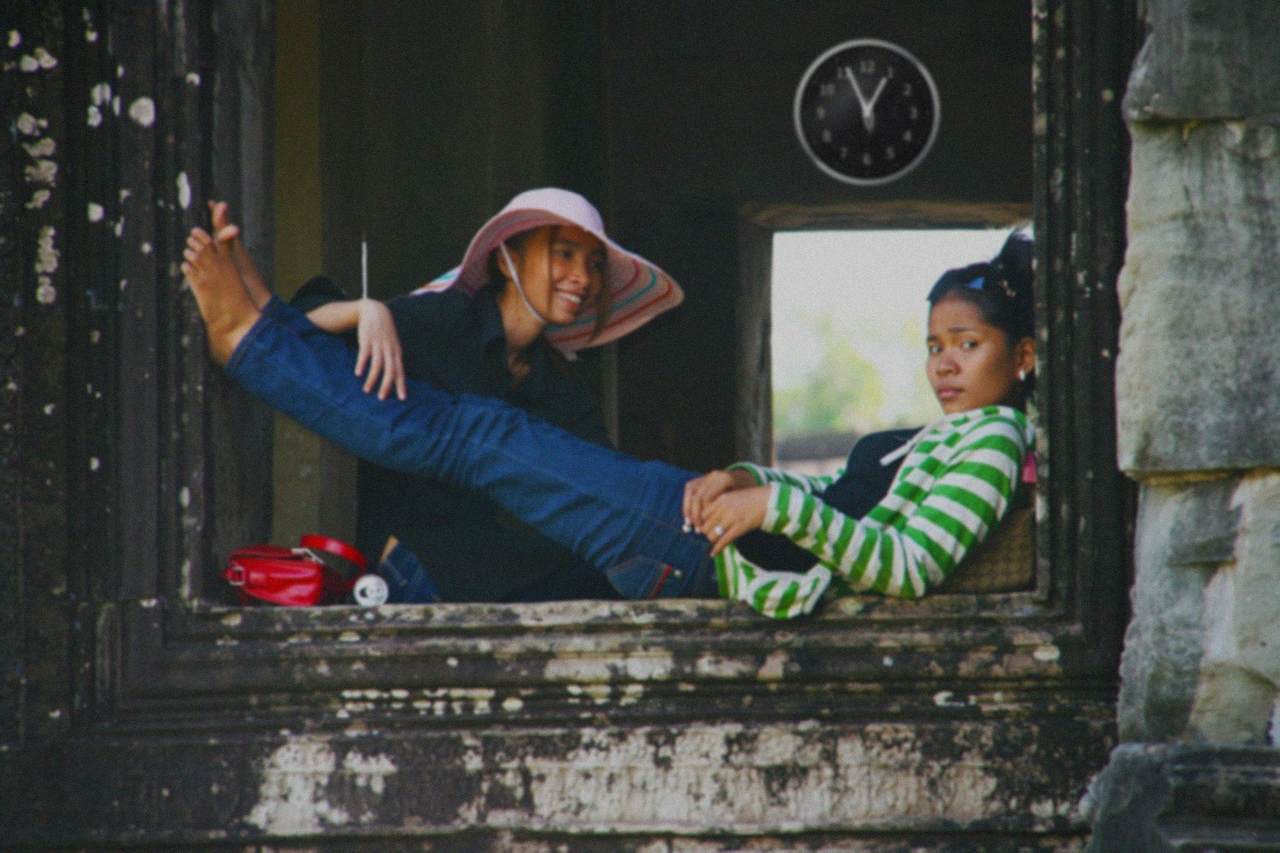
**12:56**
